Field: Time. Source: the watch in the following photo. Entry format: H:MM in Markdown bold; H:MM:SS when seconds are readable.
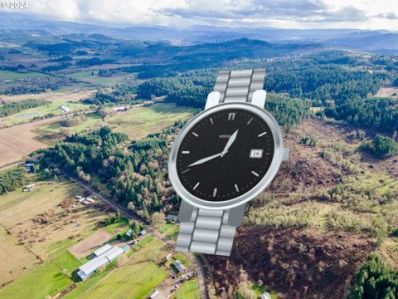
**12:41**
